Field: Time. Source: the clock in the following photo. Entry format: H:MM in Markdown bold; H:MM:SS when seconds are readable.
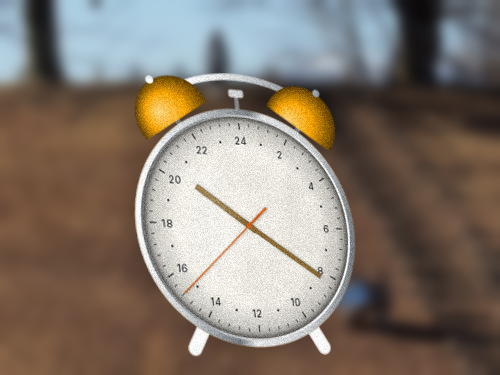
**20:20:38**
